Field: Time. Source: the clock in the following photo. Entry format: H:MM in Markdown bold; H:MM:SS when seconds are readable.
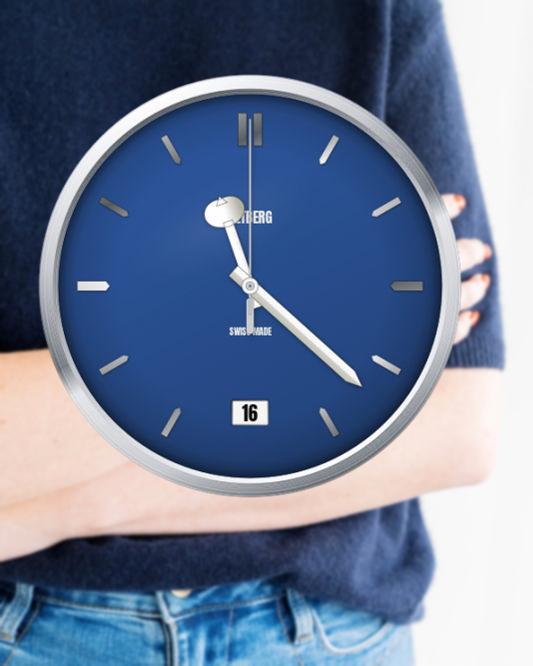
**11:22:00**
